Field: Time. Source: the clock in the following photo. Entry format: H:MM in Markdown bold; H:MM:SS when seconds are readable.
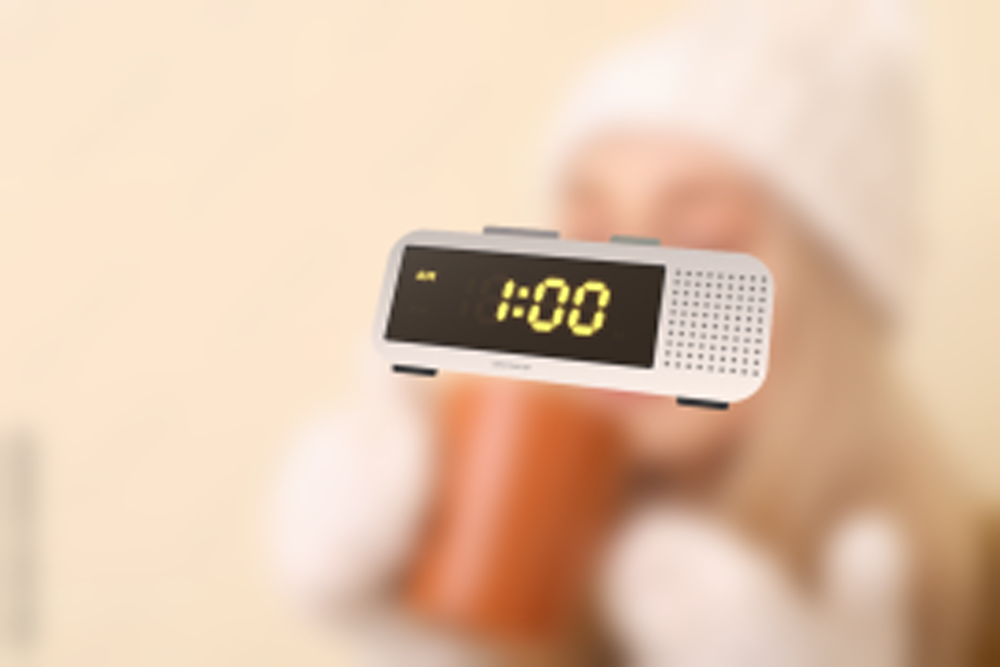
**1:00**
